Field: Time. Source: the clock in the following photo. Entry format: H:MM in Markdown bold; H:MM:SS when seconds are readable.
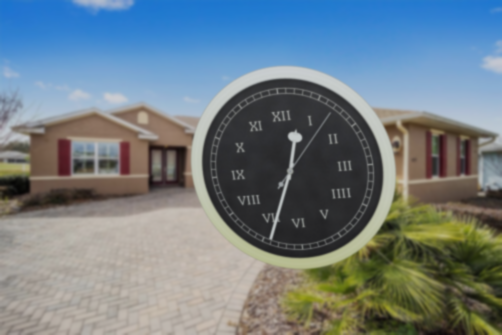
**12:34:07**
